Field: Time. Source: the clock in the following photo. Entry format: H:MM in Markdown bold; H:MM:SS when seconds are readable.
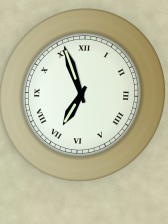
**6:56**
